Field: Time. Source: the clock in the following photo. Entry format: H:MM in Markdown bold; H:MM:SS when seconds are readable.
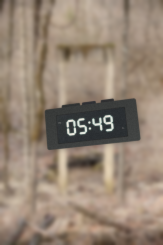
**5:49**
